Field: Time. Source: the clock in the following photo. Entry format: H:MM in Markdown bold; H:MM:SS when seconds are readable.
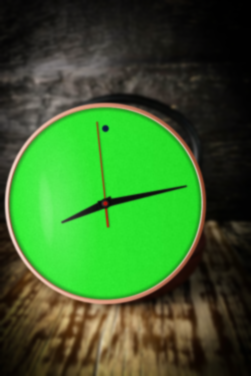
**8:12:59**
